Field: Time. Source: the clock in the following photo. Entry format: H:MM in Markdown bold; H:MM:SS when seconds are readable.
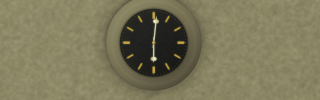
**6:01**
